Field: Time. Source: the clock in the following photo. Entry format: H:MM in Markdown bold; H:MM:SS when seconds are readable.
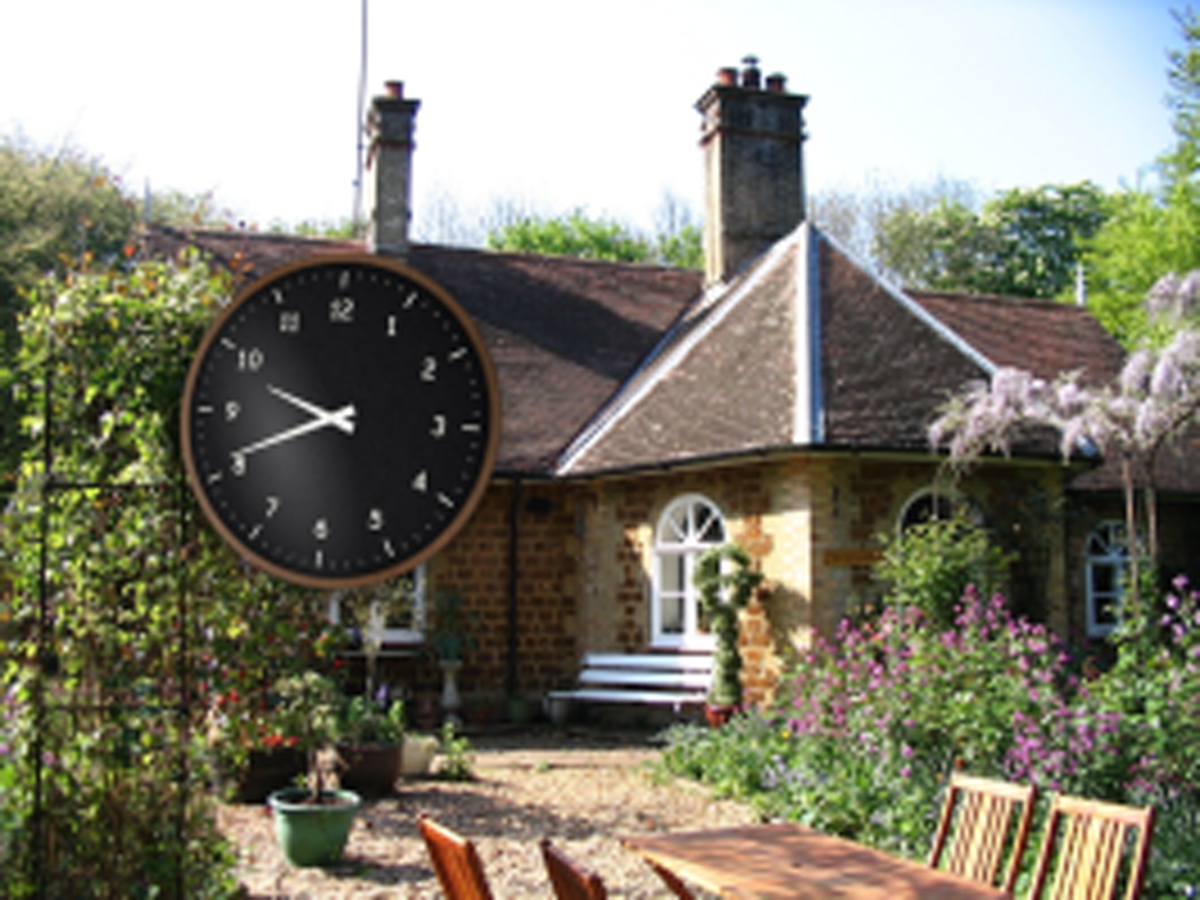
**9:41**
